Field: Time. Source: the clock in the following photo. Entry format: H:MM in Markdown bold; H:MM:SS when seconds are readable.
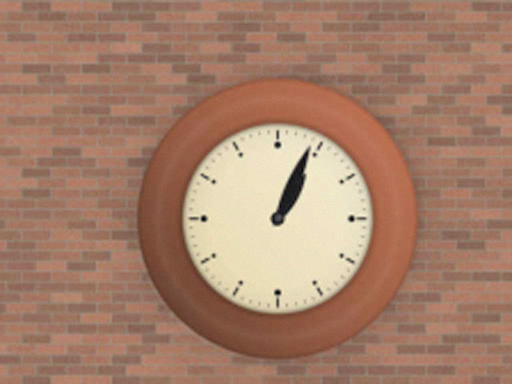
**1:04**
